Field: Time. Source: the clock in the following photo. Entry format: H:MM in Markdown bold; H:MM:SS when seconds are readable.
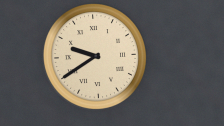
**9:40**
